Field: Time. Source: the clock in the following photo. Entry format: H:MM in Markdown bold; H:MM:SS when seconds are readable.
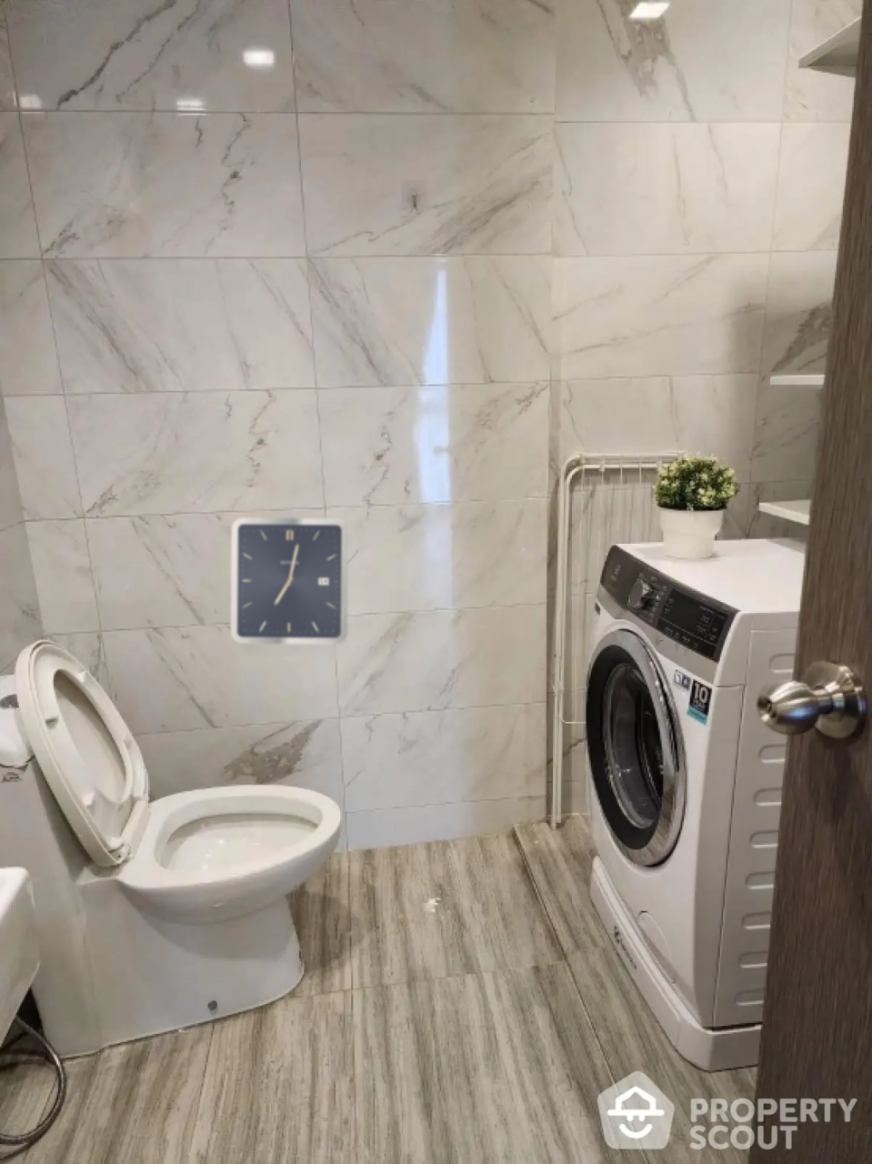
**7:02**
